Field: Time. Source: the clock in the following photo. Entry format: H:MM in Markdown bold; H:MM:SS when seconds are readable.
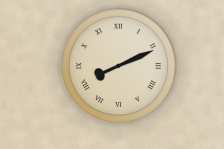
**8:11**
